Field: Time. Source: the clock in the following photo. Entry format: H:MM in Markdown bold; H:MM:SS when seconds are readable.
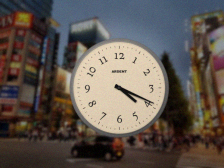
**4:19**
